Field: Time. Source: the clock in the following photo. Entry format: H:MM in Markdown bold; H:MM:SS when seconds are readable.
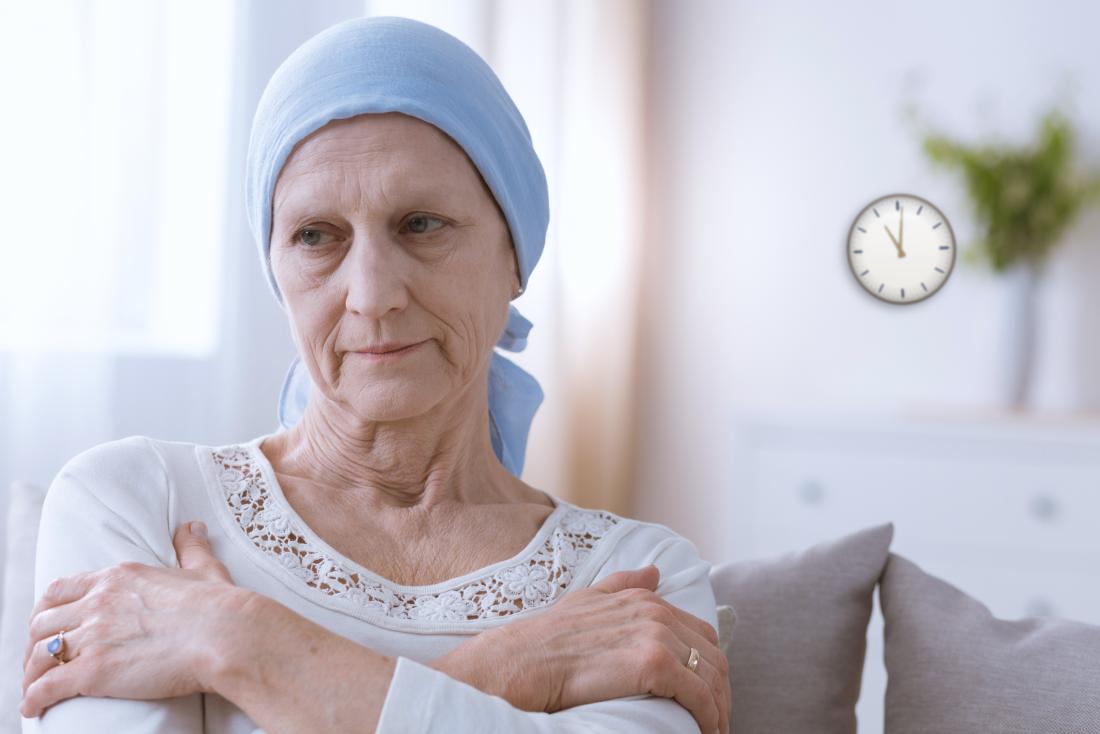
**11:01**
